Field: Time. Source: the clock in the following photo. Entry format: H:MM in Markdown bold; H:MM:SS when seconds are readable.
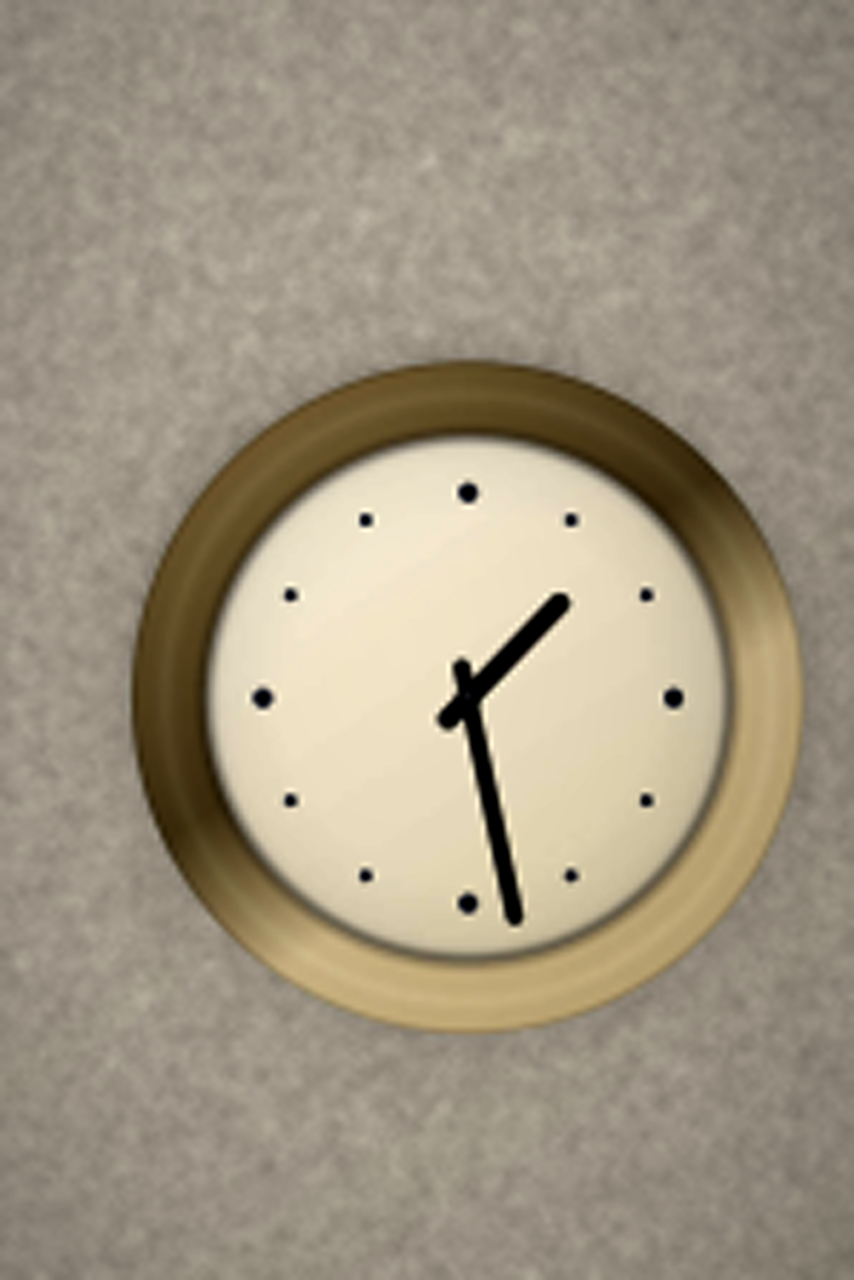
**1:28**
